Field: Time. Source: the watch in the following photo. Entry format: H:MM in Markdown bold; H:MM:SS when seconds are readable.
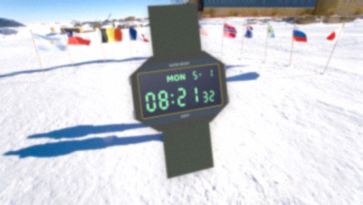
**8:21:32**
